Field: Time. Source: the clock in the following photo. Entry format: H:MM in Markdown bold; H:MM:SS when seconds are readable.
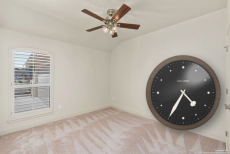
**4:35**
